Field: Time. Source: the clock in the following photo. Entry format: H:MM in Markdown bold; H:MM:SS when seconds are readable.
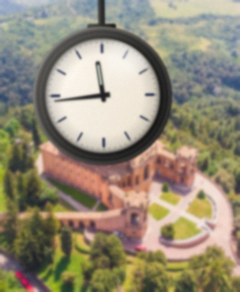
**11:44**
